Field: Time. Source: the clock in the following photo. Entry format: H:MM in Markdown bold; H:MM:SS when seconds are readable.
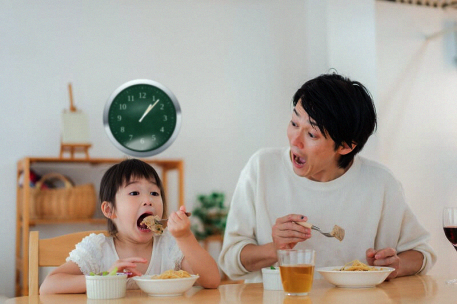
**1:07**
